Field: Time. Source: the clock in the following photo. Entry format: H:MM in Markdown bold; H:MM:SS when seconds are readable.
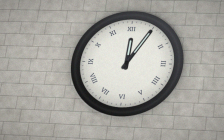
**12:05**
